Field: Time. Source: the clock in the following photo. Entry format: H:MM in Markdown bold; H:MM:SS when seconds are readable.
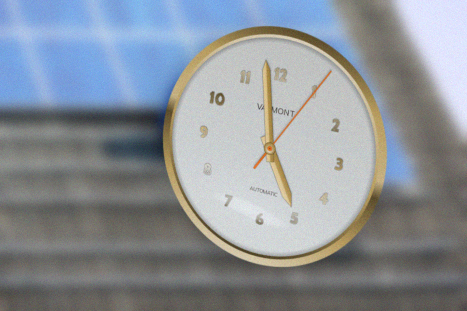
**4:58:05**
